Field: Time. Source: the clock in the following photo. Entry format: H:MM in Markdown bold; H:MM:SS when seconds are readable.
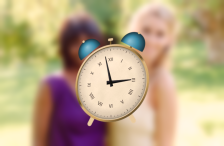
**2:58**
